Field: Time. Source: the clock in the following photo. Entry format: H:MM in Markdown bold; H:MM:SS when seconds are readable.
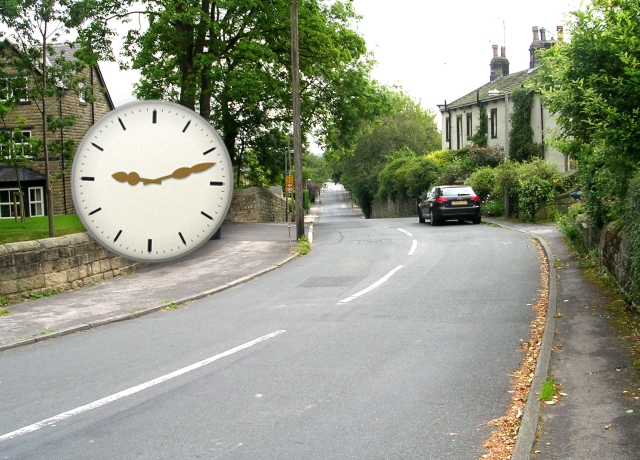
**9:12**
